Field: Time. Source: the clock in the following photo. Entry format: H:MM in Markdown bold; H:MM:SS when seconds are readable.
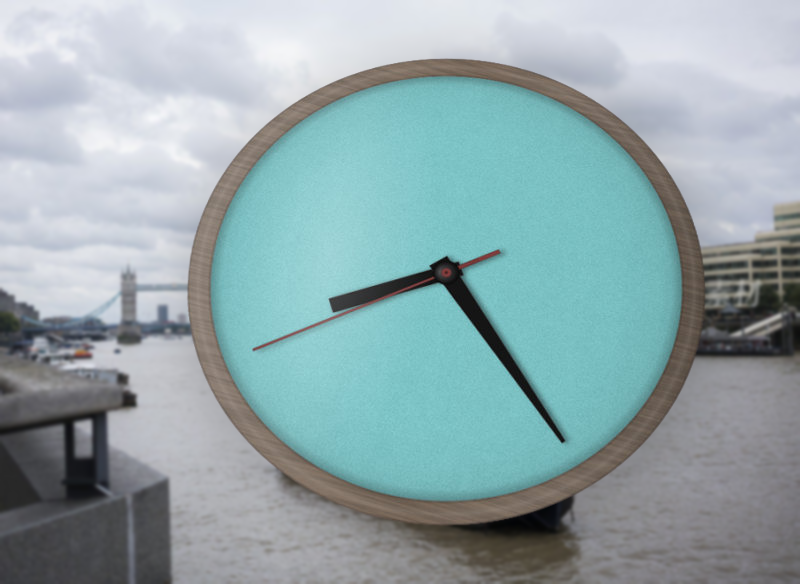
**8:24:41**
